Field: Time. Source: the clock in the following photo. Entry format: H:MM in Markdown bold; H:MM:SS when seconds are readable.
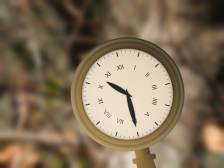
**10:30**
